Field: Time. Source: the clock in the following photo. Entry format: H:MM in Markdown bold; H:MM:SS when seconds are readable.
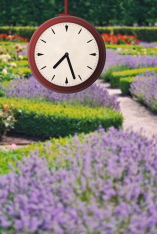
**7:27**
